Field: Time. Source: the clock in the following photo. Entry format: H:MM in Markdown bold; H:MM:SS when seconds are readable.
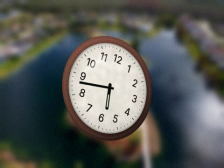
**5:43**
